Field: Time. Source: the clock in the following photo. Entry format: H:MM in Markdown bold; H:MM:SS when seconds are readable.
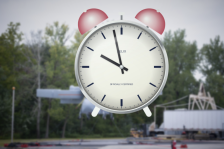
**9:58**
